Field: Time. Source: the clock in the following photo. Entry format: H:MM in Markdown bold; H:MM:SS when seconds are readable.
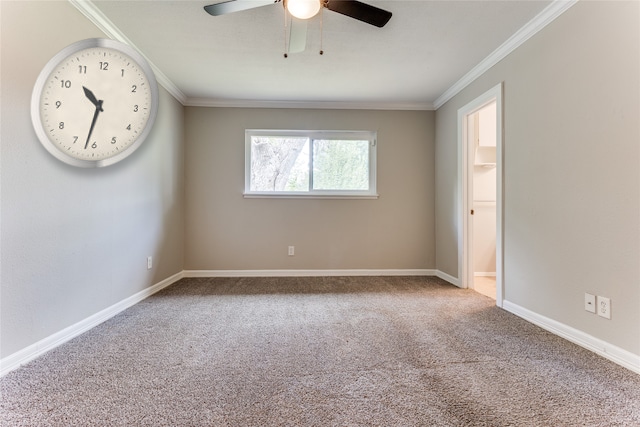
**10:32**
